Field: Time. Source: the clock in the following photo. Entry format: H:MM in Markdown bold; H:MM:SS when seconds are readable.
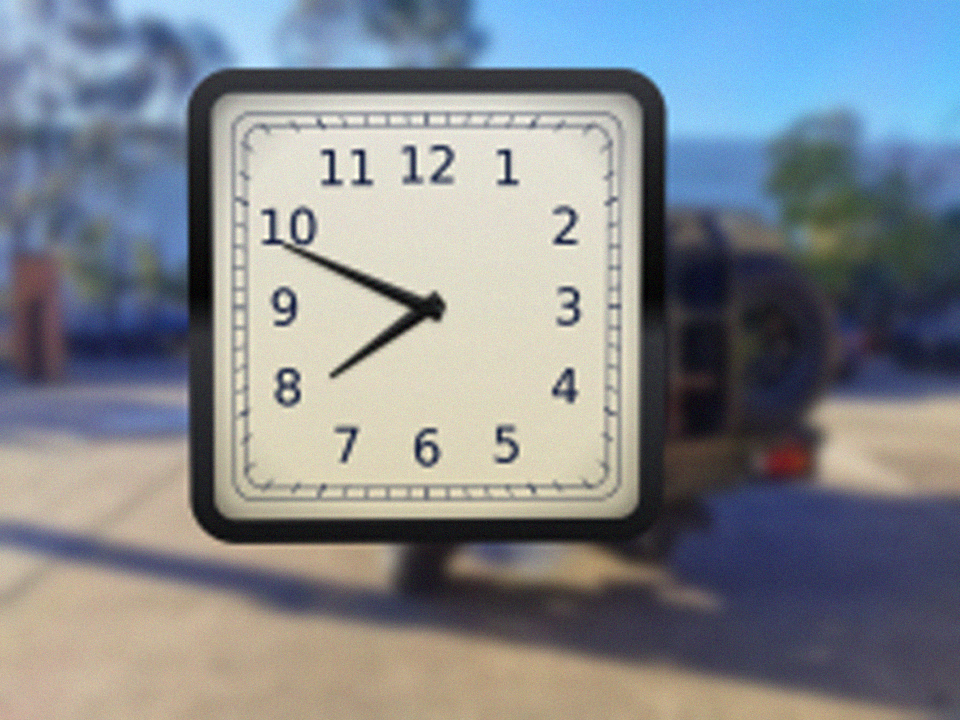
**7:49**
